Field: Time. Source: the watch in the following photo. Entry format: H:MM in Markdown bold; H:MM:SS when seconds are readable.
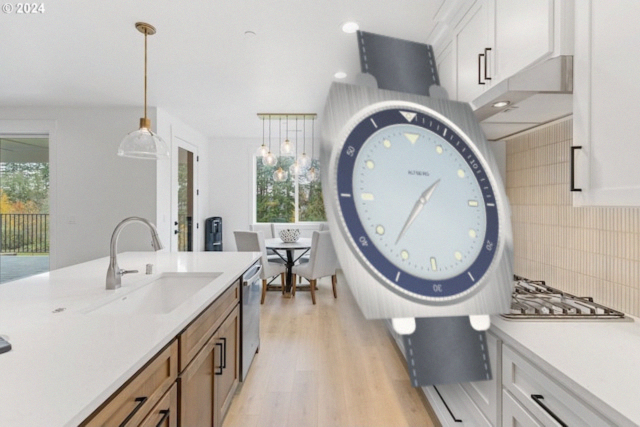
**1:37**
